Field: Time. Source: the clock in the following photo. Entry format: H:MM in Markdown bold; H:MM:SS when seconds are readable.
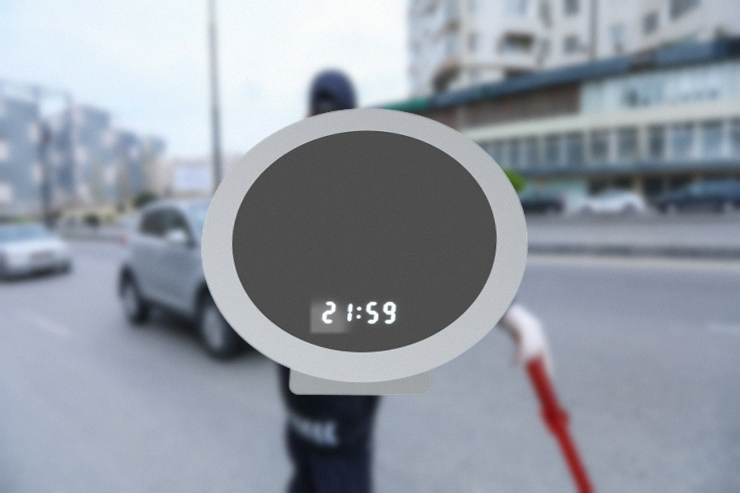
**21:59**
